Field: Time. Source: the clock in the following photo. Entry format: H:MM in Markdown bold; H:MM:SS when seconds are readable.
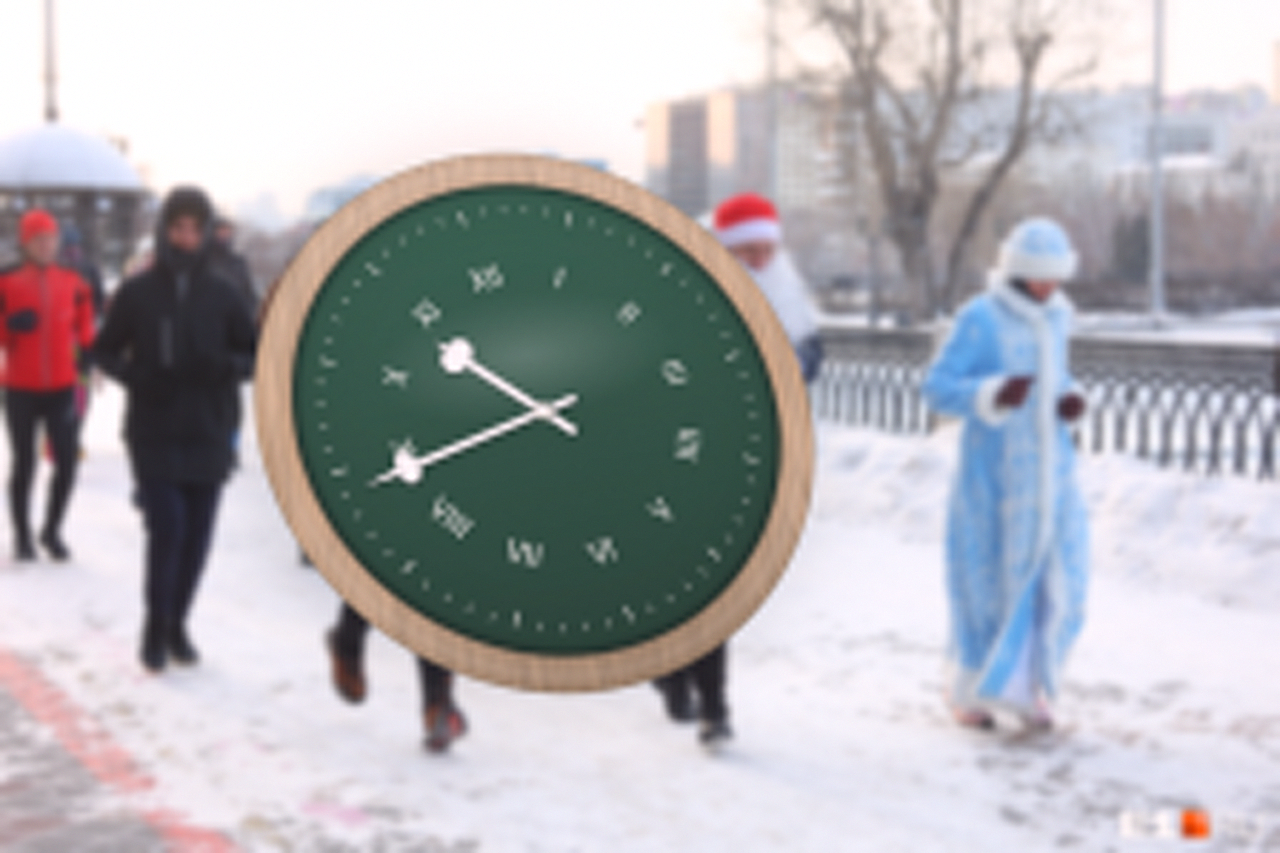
**10:44**
